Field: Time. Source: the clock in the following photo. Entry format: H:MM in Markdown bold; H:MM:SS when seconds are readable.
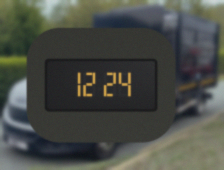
**12:24**
